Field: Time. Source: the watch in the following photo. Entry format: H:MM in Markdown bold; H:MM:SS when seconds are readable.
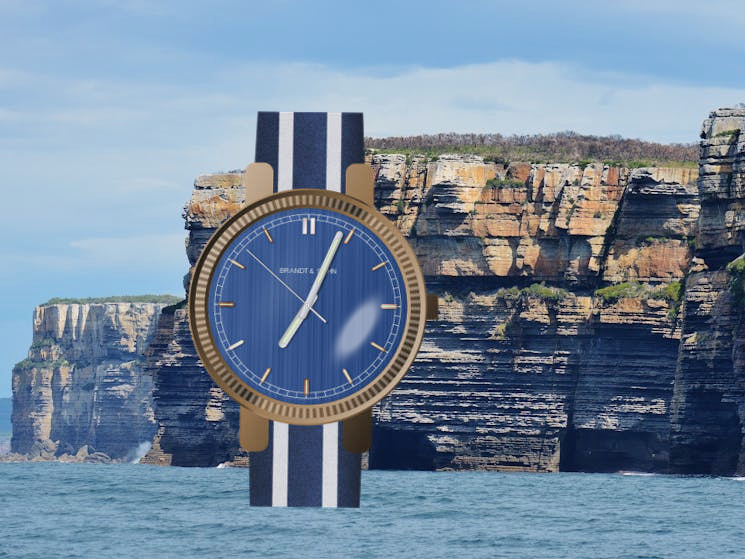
**7:03:52**
